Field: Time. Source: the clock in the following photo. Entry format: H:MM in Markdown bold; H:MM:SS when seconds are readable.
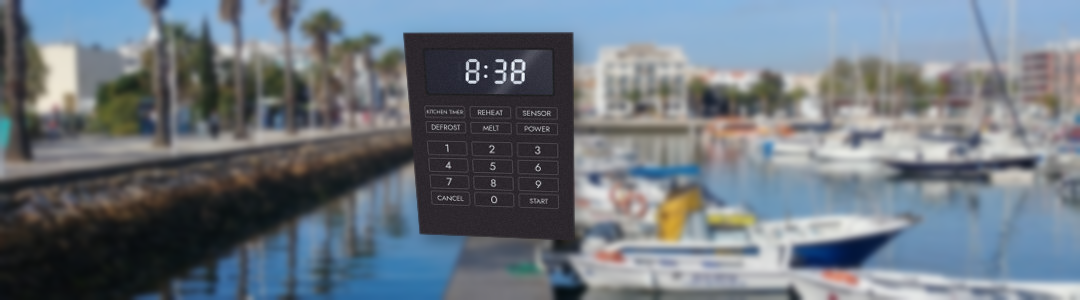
**8:38**
